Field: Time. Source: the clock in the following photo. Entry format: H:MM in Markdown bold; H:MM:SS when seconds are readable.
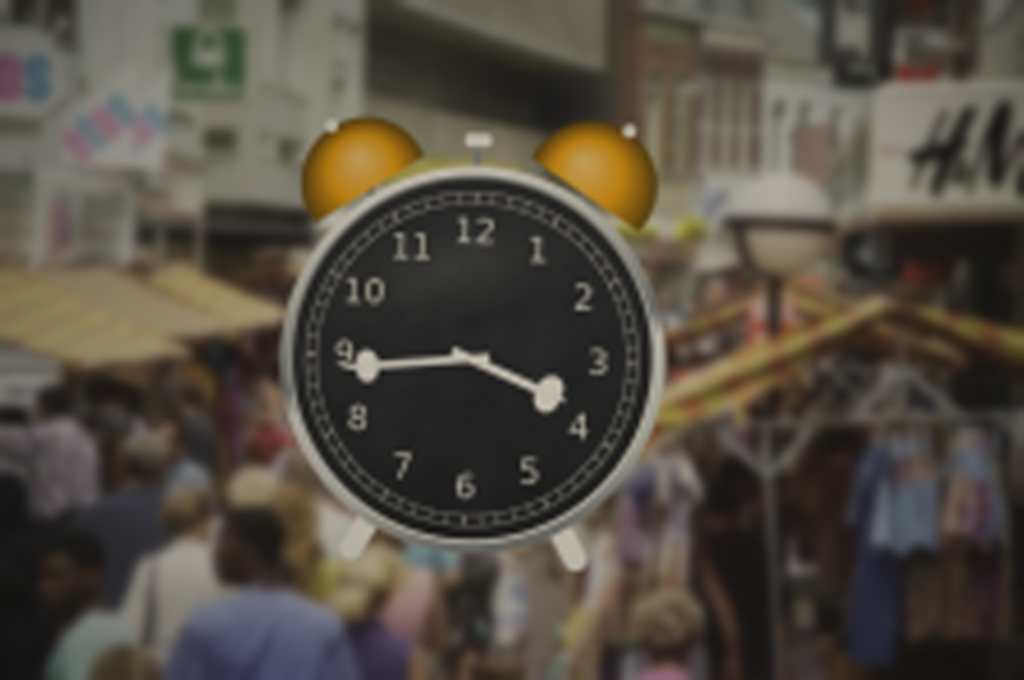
**3:44**
